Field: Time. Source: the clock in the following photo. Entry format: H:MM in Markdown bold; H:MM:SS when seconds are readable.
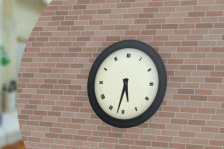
**5:32**
